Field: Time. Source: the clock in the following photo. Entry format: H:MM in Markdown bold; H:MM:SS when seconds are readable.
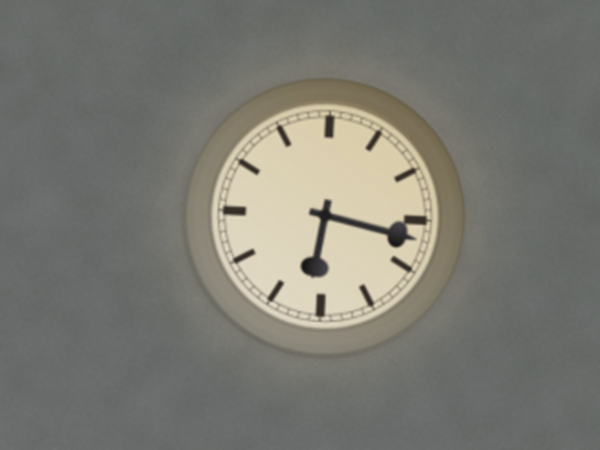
**6:17**
